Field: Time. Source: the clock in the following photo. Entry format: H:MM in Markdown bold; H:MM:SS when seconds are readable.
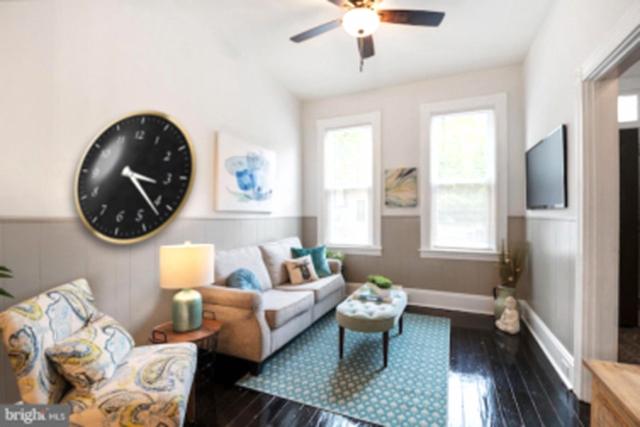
**3:22**
